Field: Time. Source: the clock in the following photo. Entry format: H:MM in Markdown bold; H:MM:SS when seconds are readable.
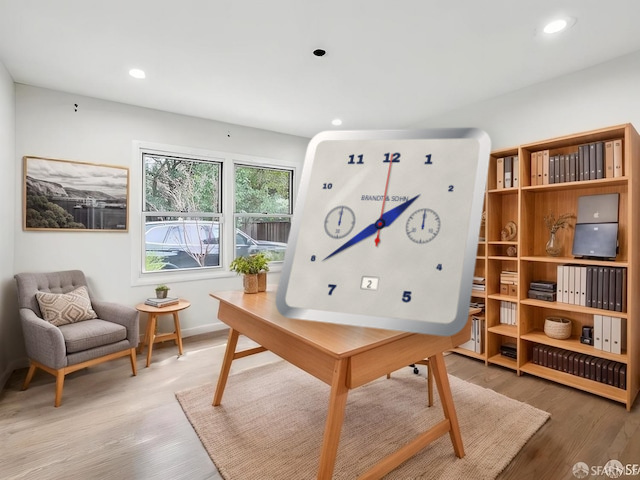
**1:39**
